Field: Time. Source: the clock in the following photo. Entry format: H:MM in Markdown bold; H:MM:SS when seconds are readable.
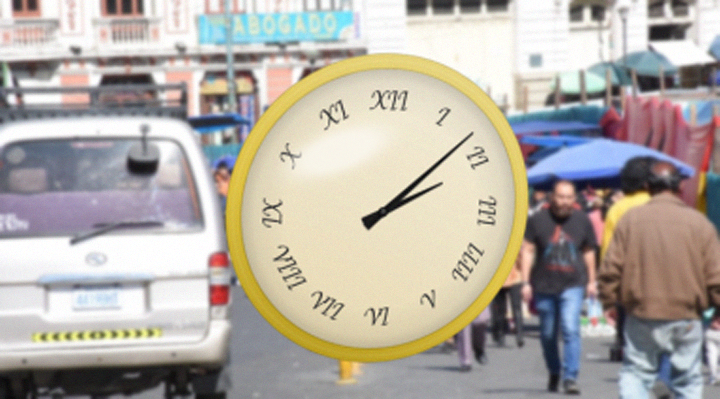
**2:08**
